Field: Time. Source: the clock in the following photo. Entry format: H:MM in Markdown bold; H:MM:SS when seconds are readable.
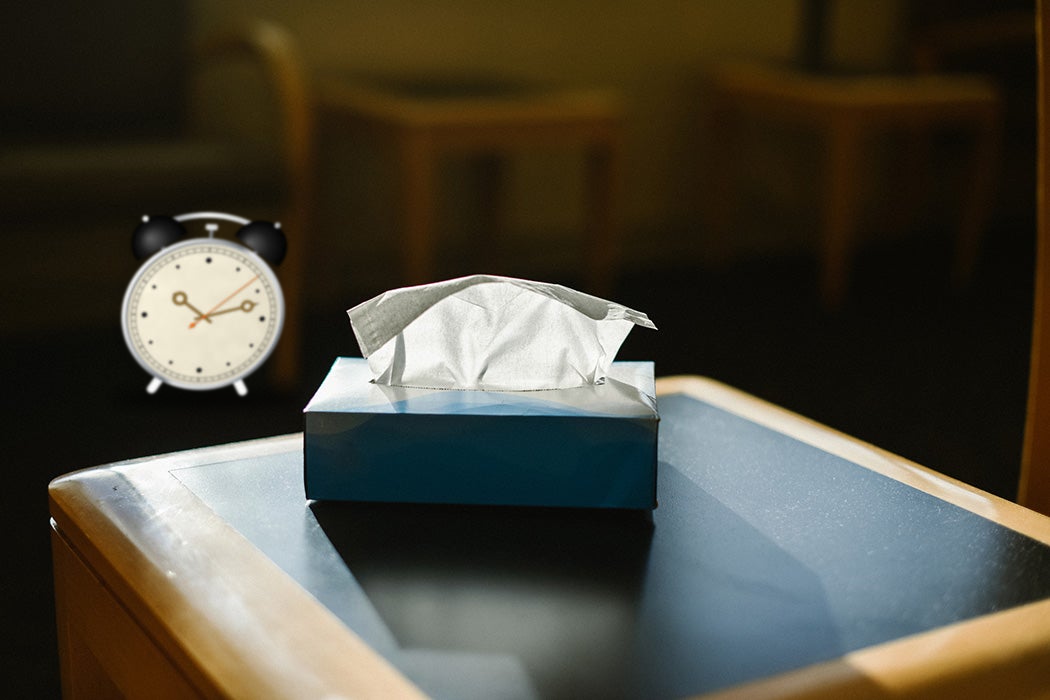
**10:12:08**
